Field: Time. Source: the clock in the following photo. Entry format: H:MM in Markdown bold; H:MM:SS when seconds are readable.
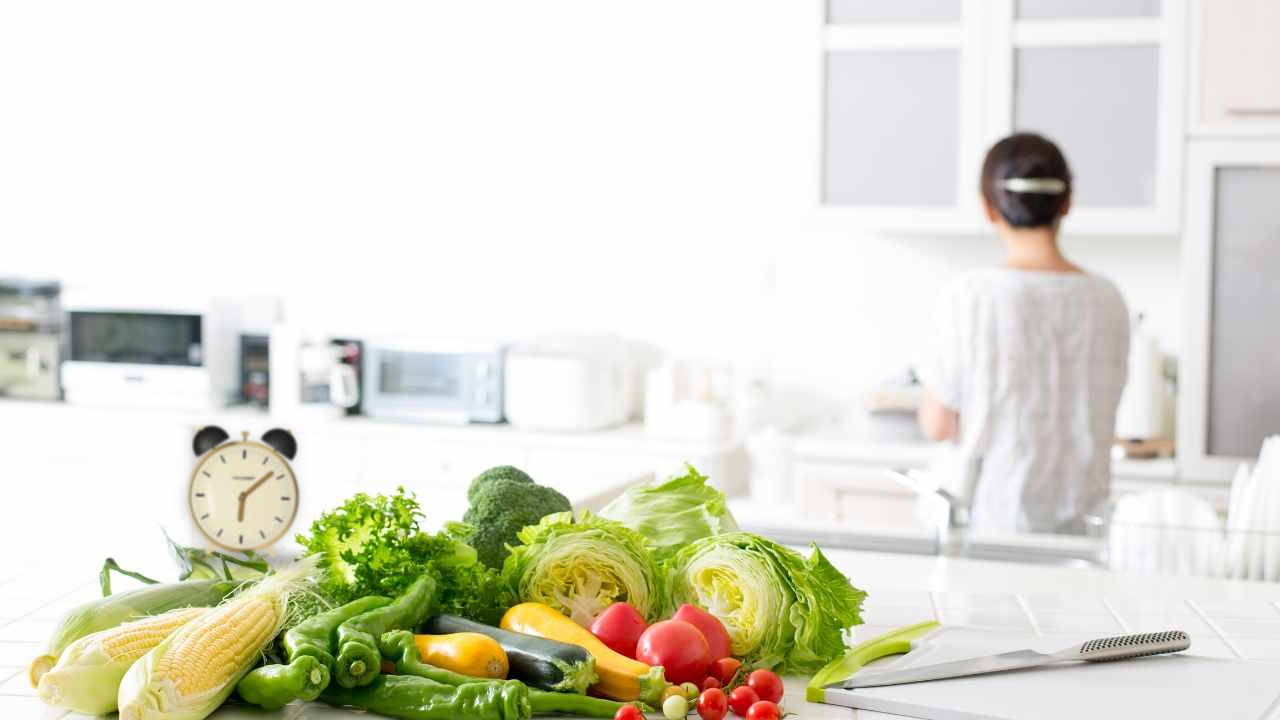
**6:08**
